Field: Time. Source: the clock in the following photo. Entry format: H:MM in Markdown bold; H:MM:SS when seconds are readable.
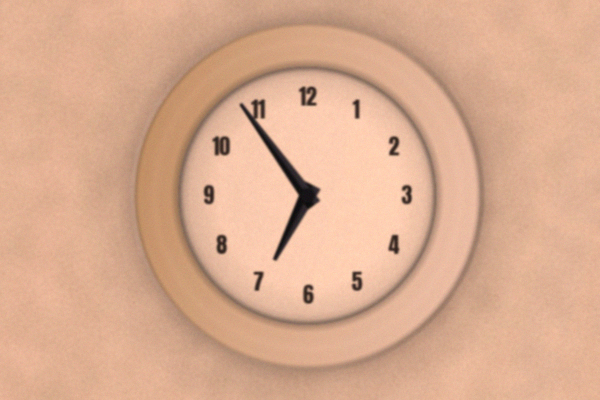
**6:54**
